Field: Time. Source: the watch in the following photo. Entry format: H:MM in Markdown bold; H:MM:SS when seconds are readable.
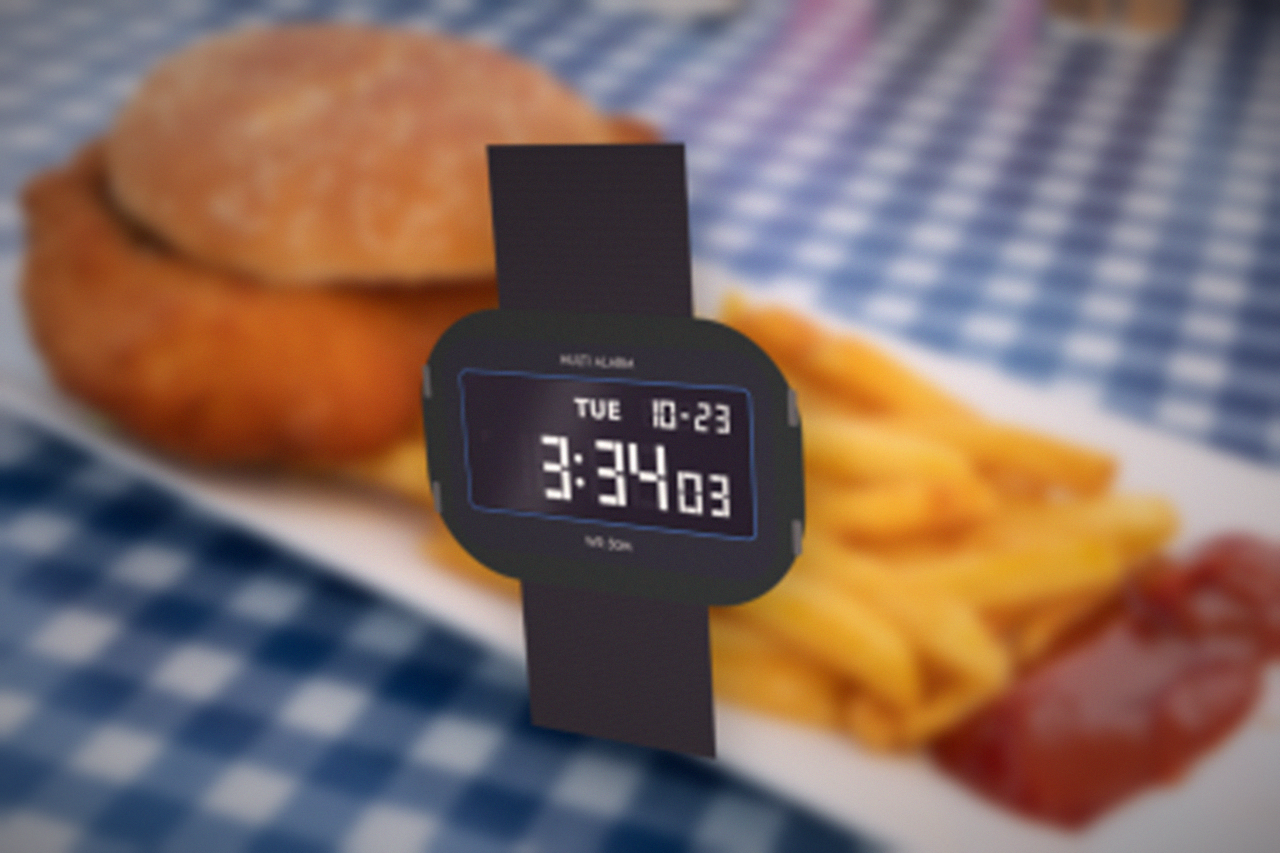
**3:34:03**
